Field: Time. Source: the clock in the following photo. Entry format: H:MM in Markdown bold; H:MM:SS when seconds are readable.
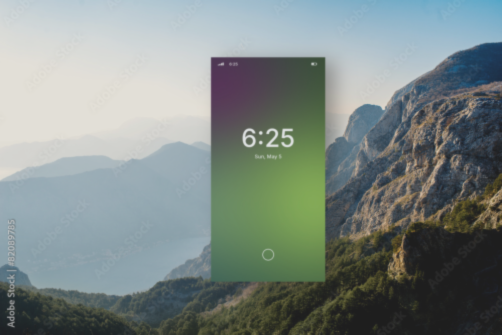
**6:25**
